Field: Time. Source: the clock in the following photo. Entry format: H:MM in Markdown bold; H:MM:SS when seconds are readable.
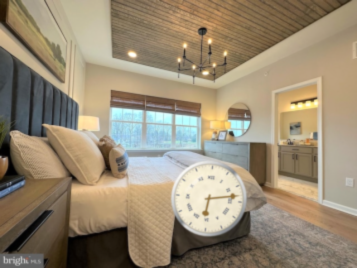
**6:13**
